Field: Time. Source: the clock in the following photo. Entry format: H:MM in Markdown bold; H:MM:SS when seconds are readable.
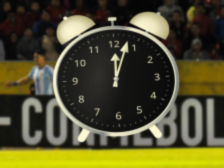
**12:03**
